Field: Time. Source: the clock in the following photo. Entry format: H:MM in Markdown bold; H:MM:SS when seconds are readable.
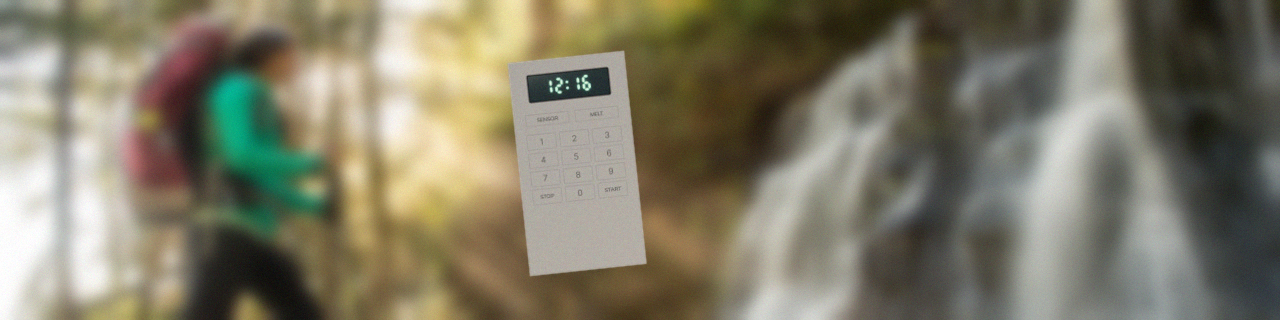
**12:16**
